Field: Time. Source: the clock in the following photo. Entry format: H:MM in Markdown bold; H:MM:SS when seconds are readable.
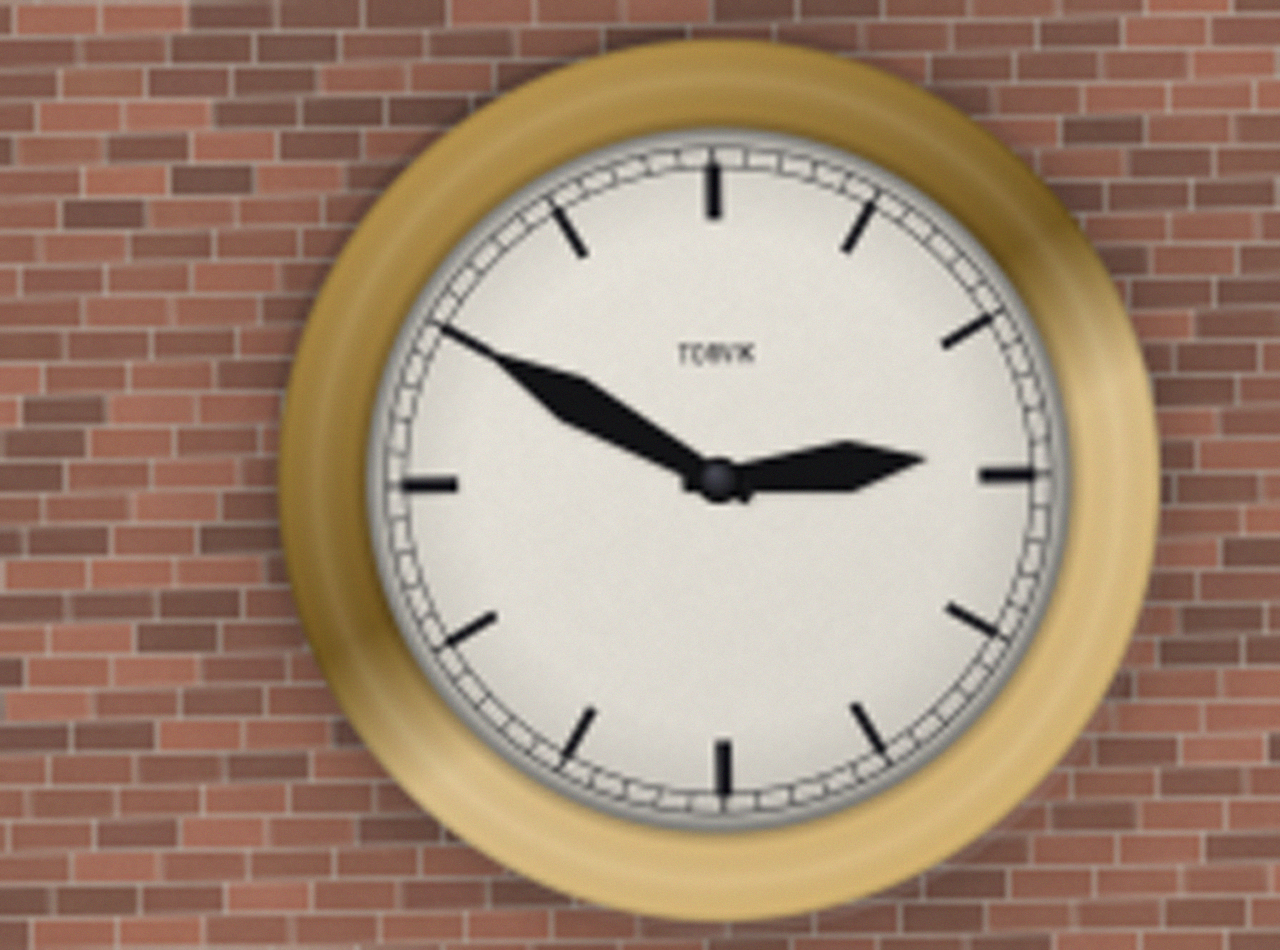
**2:50**
